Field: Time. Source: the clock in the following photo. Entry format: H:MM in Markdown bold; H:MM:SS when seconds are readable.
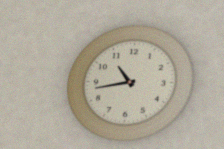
**10:43**
